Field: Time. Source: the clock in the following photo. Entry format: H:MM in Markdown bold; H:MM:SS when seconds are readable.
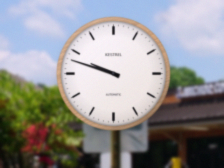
**9:48**
